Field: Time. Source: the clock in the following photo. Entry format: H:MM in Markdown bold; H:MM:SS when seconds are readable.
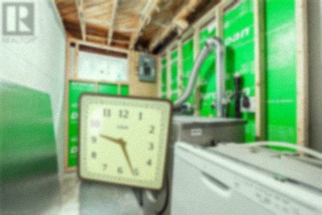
**9:26**
